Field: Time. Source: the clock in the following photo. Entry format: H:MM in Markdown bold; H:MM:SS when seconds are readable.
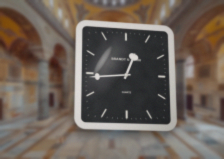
**12:44**
